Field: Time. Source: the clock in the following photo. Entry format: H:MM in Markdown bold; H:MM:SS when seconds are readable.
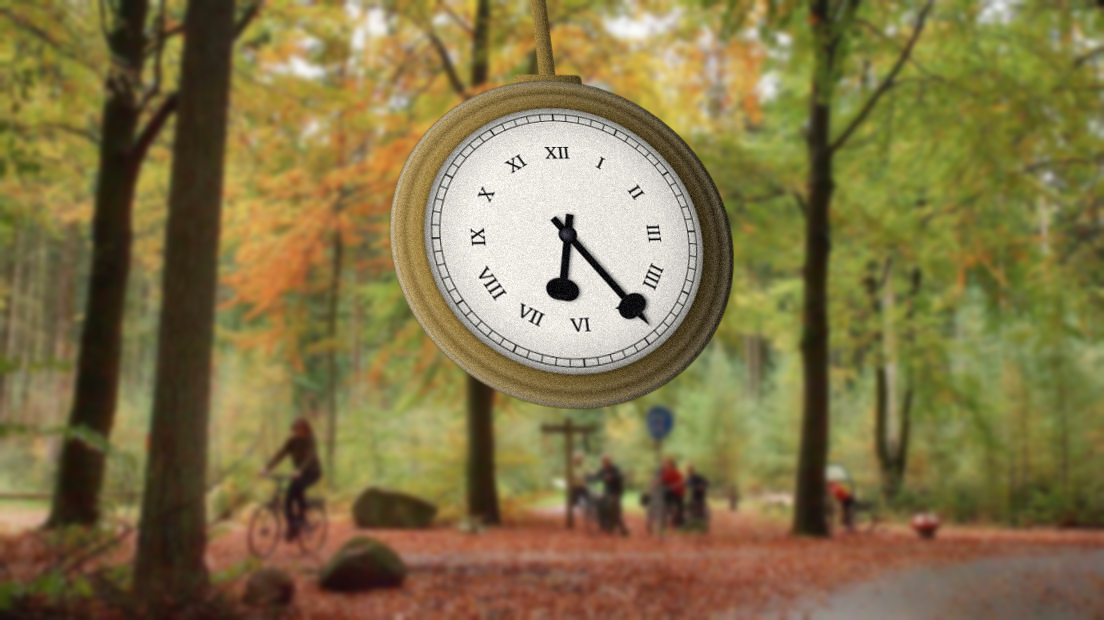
**6:24**
